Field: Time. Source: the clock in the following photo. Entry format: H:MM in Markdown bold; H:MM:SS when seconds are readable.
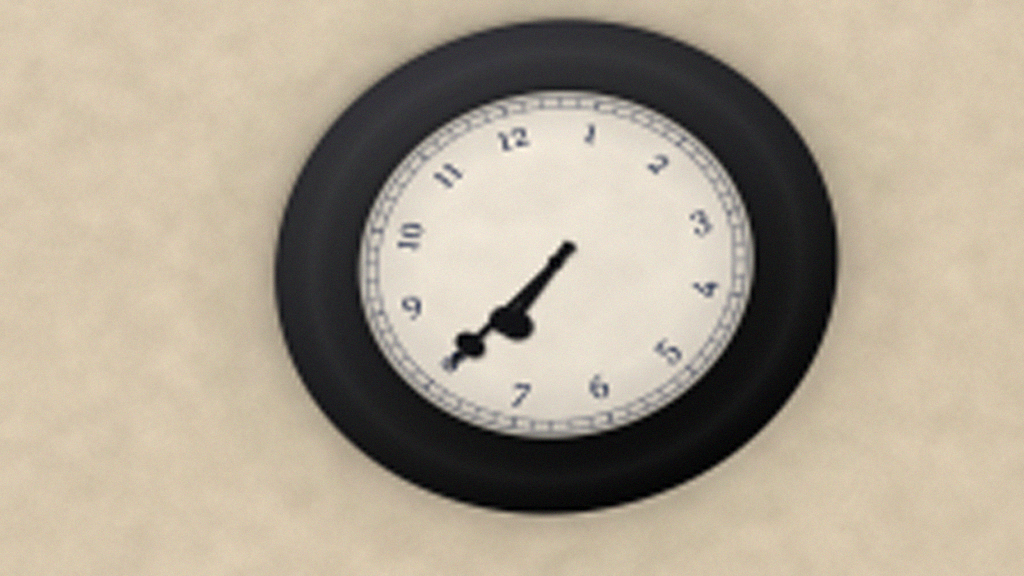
**7:40**
